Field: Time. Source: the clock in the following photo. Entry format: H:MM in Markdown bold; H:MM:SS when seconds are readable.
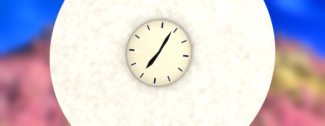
**7:04**
